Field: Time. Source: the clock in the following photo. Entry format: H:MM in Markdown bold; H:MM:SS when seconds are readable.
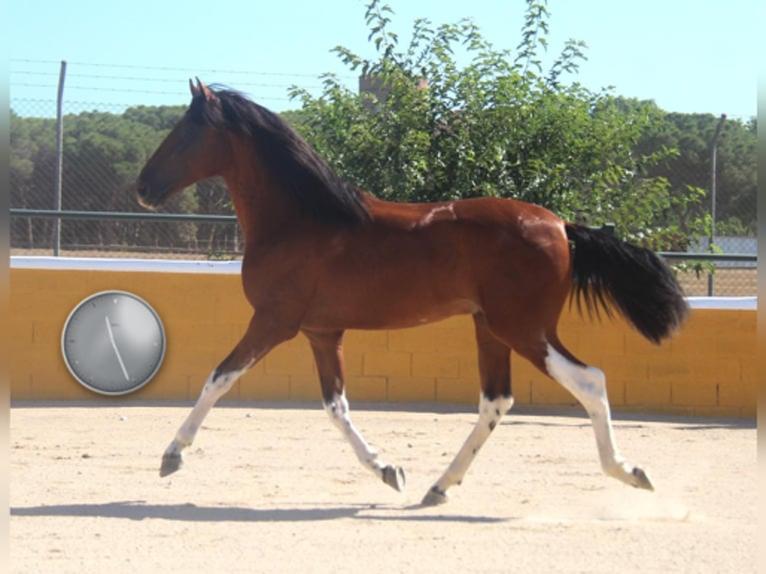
**11:26**
